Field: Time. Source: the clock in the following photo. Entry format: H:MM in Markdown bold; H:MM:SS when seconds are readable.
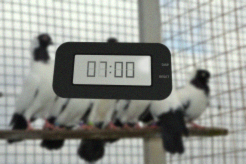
**7:00**
